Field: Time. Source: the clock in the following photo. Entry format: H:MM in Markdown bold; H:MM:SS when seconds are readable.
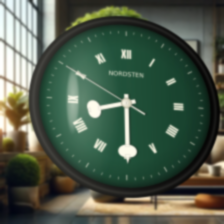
**8:29:50**
